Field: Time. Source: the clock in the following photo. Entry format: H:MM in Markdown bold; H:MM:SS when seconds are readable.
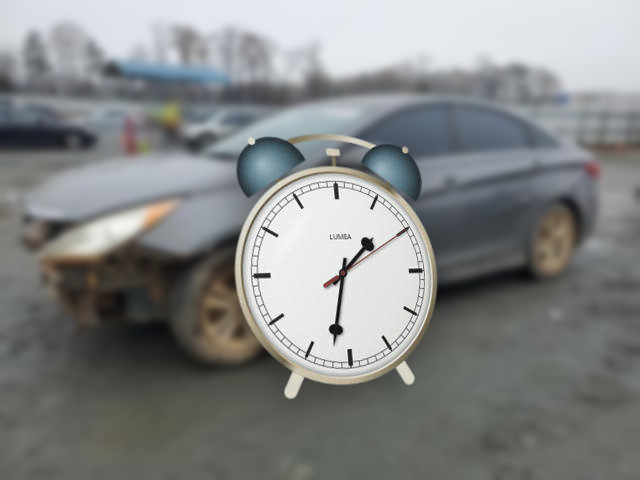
**1:32:10**
